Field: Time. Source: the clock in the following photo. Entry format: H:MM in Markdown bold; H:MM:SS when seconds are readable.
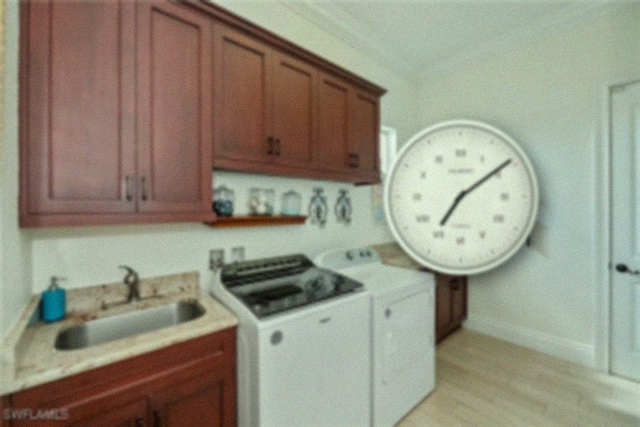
**7:09**
